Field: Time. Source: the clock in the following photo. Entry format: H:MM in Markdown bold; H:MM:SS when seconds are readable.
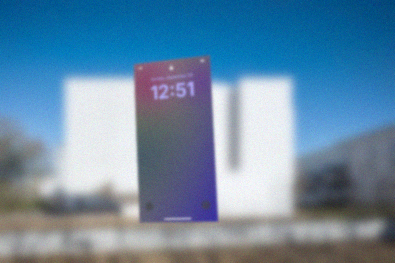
**12:51**
